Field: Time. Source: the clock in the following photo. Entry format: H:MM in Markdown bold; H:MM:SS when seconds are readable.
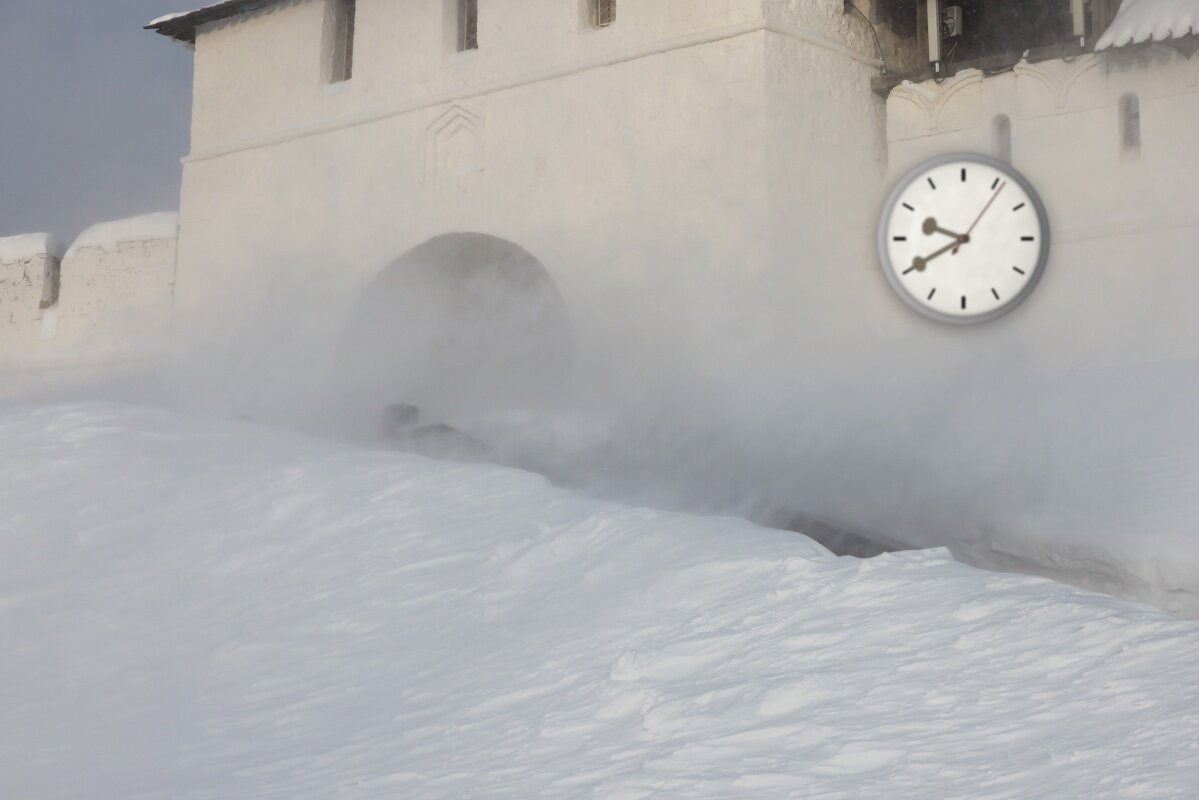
**9:40:06**
